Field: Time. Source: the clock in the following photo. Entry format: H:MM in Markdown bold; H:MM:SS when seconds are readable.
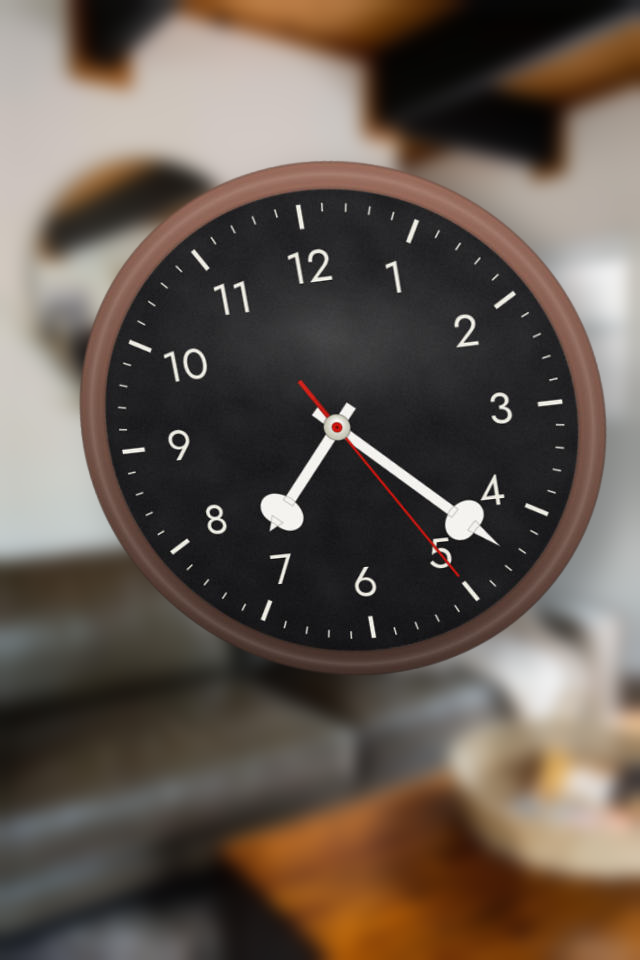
**7:22:25**
